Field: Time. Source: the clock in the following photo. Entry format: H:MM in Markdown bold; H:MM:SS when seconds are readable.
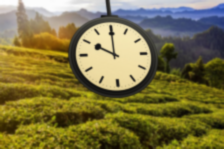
**10:00**
